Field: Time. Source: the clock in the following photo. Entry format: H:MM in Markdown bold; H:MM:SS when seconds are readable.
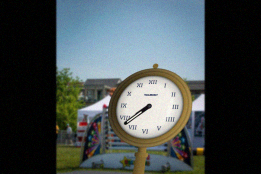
**7:38**
